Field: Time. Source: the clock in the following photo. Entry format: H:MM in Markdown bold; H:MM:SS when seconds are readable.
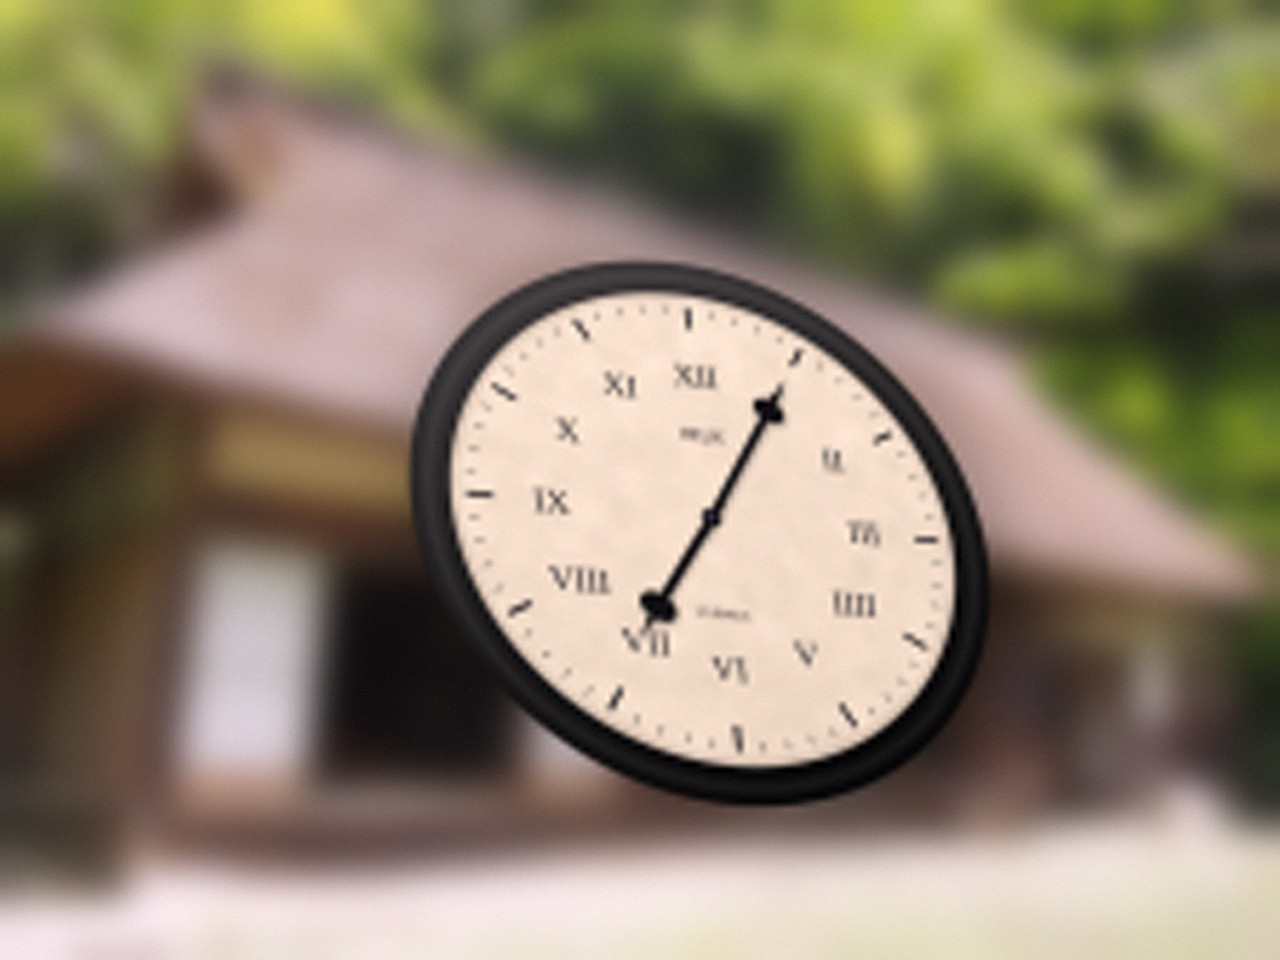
**7:05**
